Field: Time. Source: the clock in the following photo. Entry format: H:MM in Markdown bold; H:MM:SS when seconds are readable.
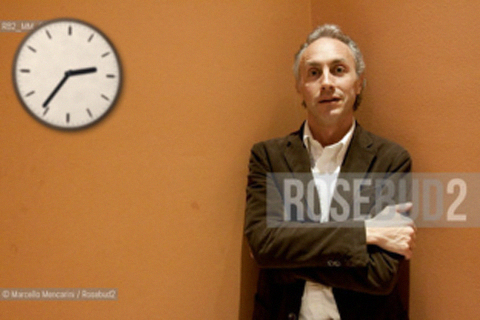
**2:36**
